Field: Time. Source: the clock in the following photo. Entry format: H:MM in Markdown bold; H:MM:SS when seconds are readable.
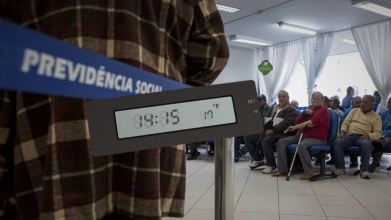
**14:15**
